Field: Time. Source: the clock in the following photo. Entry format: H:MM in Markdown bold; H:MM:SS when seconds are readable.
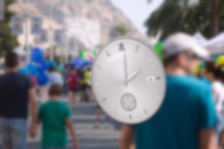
**2:01**
